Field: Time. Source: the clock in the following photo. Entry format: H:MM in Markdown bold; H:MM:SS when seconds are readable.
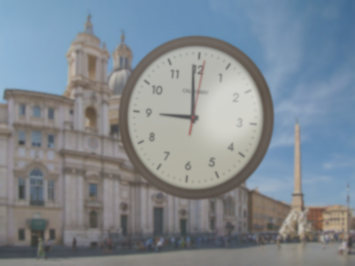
**8:59:01**
